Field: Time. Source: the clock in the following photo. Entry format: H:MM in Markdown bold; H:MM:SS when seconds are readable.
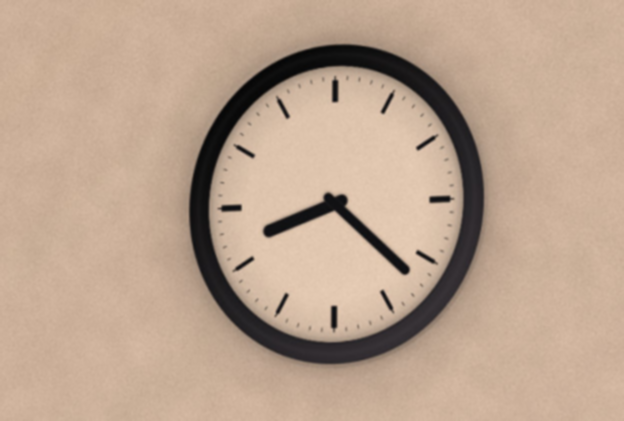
**8:22**
